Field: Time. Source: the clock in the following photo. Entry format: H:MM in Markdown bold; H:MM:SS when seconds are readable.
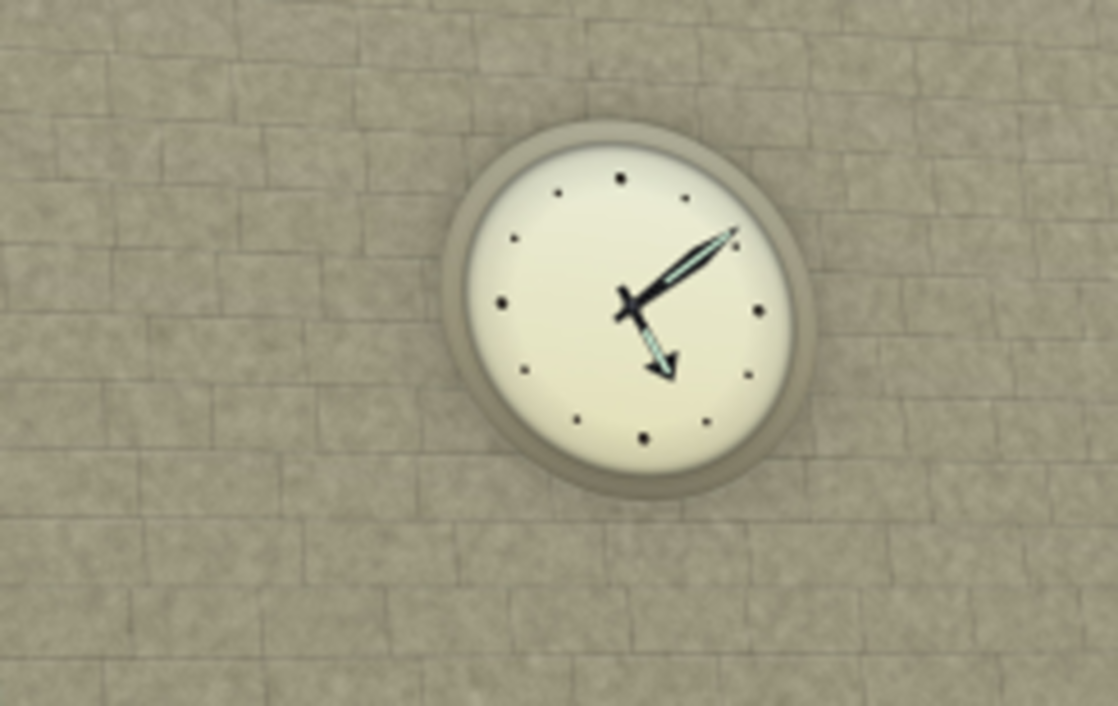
**5:09**
